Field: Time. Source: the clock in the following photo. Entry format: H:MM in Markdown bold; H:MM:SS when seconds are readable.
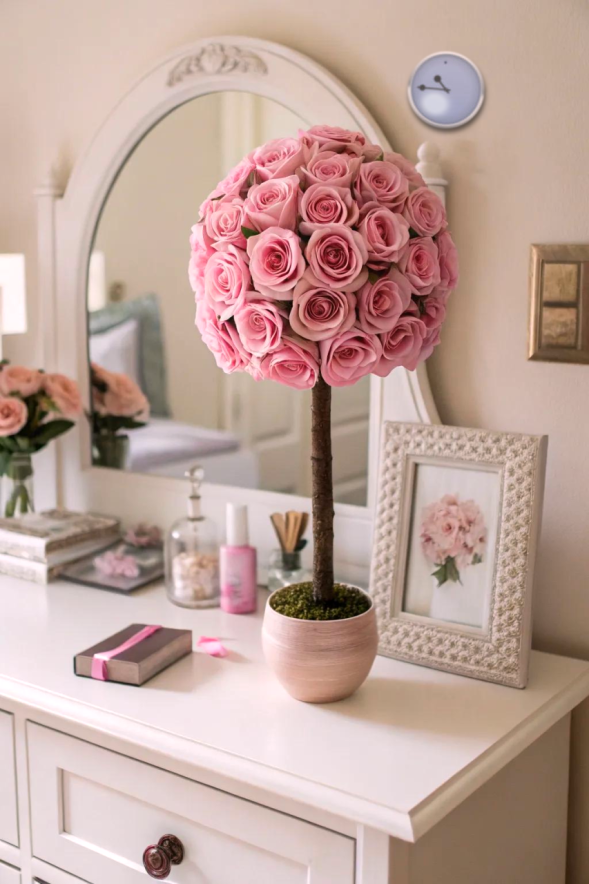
**10:46**
